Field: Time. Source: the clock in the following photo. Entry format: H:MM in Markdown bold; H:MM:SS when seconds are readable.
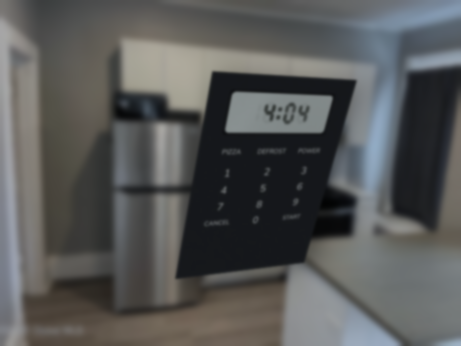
**4:04**
